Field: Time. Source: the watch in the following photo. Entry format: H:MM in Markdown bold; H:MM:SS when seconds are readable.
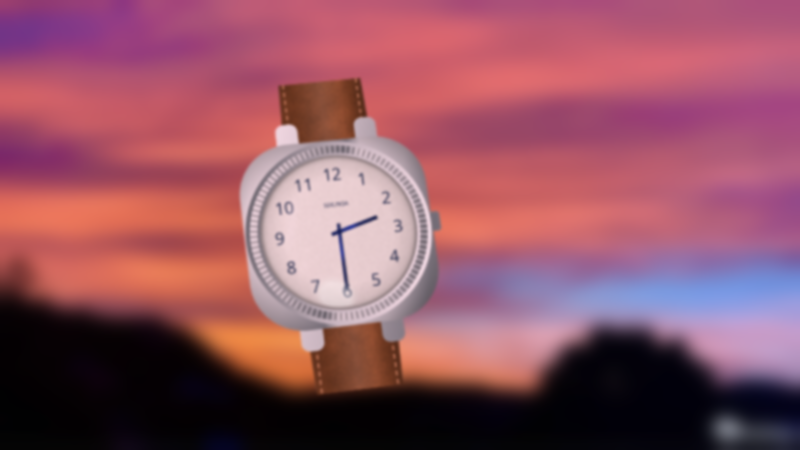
**2:30**
